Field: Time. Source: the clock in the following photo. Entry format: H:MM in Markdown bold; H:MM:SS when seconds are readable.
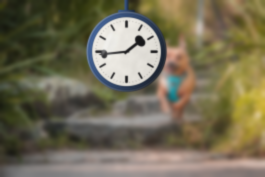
**1:44**
